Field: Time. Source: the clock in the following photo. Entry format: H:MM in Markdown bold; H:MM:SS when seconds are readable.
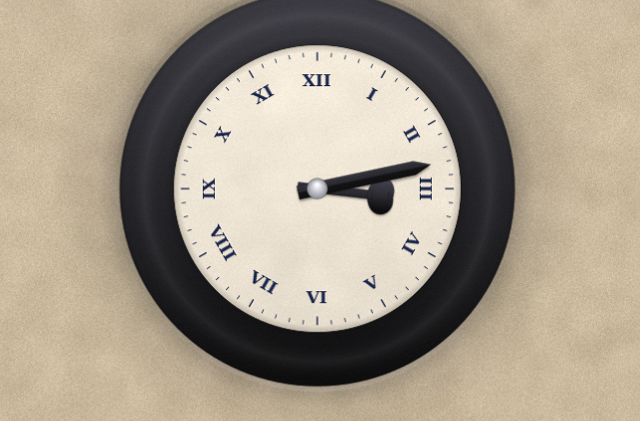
**3:13**
